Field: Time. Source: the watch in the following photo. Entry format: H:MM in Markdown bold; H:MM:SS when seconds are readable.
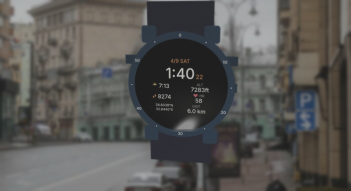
**1:40**
